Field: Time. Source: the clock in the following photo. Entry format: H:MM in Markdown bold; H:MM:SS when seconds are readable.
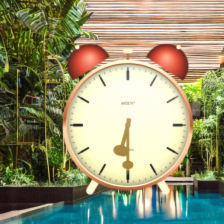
**6:30**
